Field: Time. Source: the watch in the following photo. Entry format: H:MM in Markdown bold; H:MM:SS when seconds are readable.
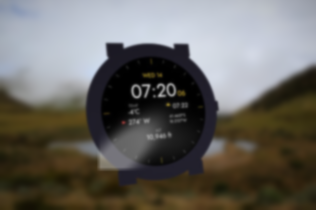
**7:20**
